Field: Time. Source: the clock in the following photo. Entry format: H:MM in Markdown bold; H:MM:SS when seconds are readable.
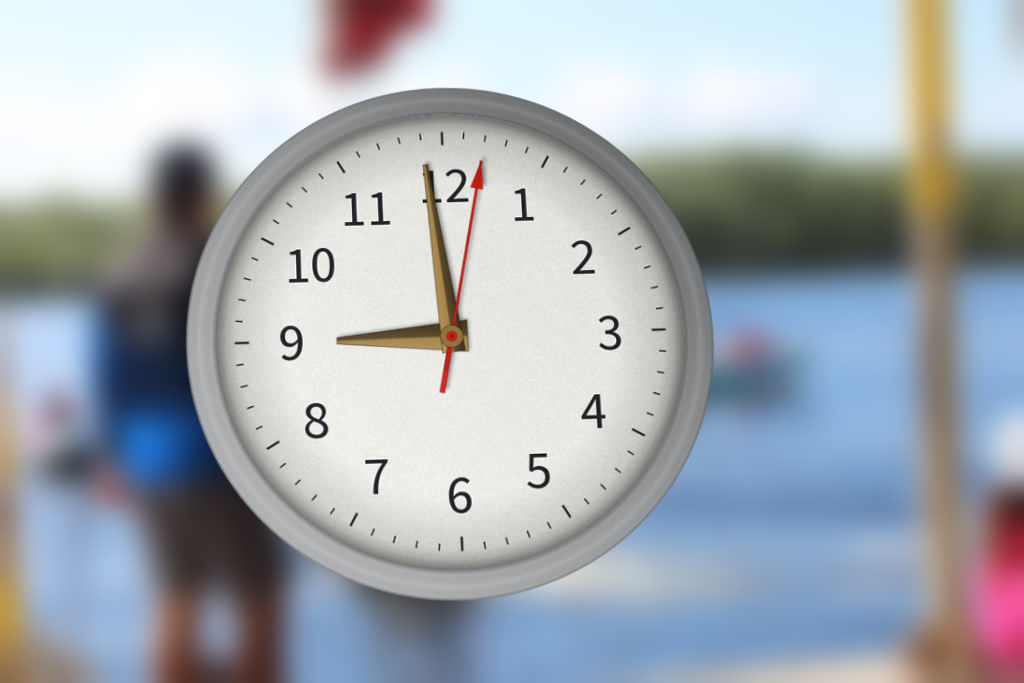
**8:59:02**
